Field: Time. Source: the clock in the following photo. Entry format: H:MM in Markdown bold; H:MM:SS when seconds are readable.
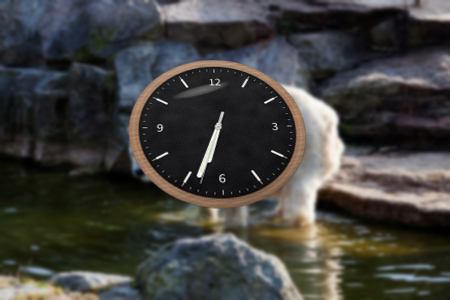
**6:33:33**
